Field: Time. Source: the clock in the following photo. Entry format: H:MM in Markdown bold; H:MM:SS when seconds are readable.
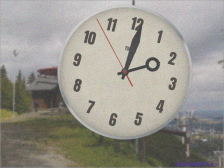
**2:00:53**
